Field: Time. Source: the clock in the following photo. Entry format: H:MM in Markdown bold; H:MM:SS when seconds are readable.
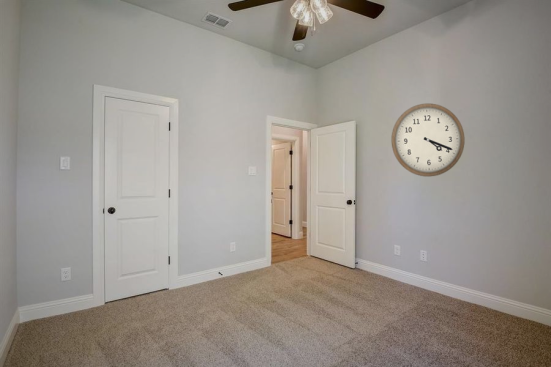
**4:19**
